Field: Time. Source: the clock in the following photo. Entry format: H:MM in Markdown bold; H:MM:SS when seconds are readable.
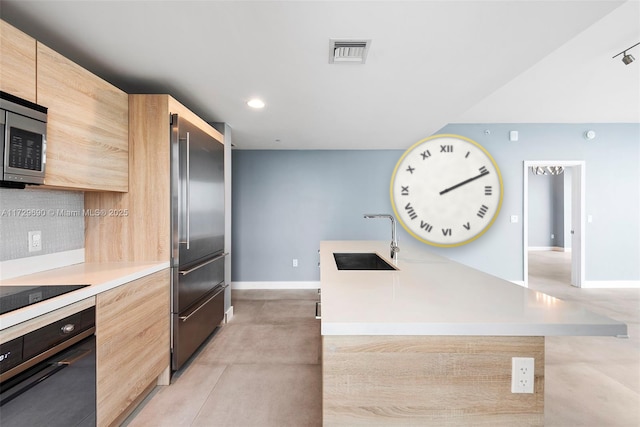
**2:11**
